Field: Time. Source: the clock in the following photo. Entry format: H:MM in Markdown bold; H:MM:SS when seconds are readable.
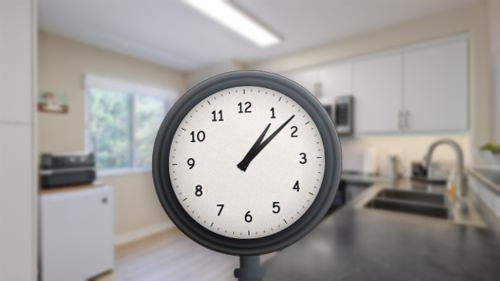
**1:08**
